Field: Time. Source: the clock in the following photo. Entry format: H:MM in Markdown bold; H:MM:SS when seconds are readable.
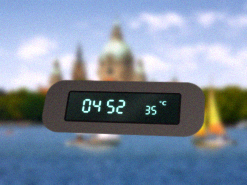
**4:52**
